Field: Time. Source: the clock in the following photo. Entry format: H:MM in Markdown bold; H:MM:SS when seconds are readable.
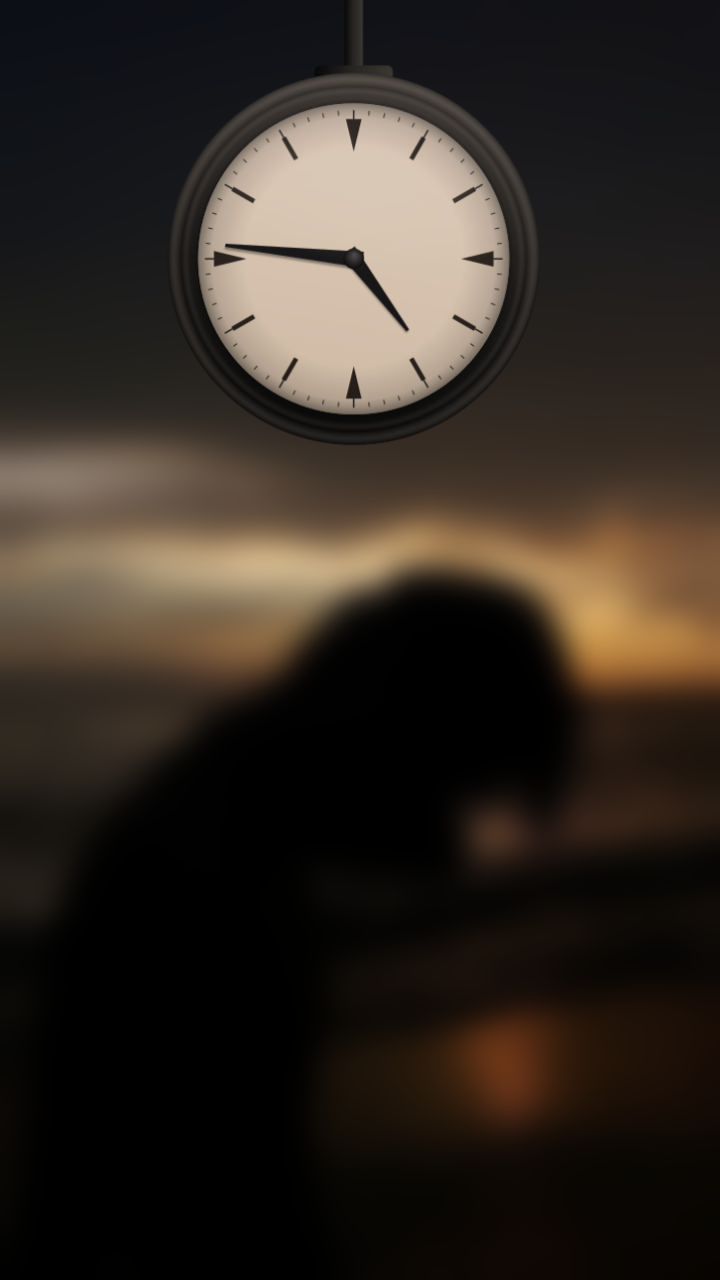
**4:46**
